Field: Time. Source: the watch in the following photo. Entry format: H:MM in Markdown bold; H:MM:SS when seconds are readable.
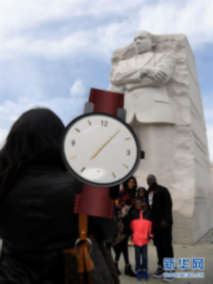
**7:06**
